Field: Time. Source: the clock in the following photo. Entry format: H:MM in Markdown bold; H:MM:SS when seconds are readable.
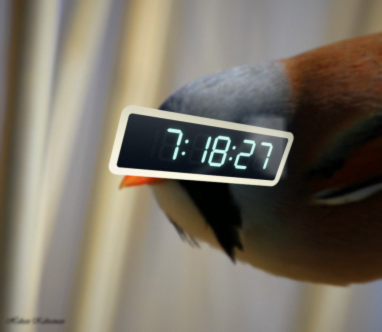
**7:18:27**
